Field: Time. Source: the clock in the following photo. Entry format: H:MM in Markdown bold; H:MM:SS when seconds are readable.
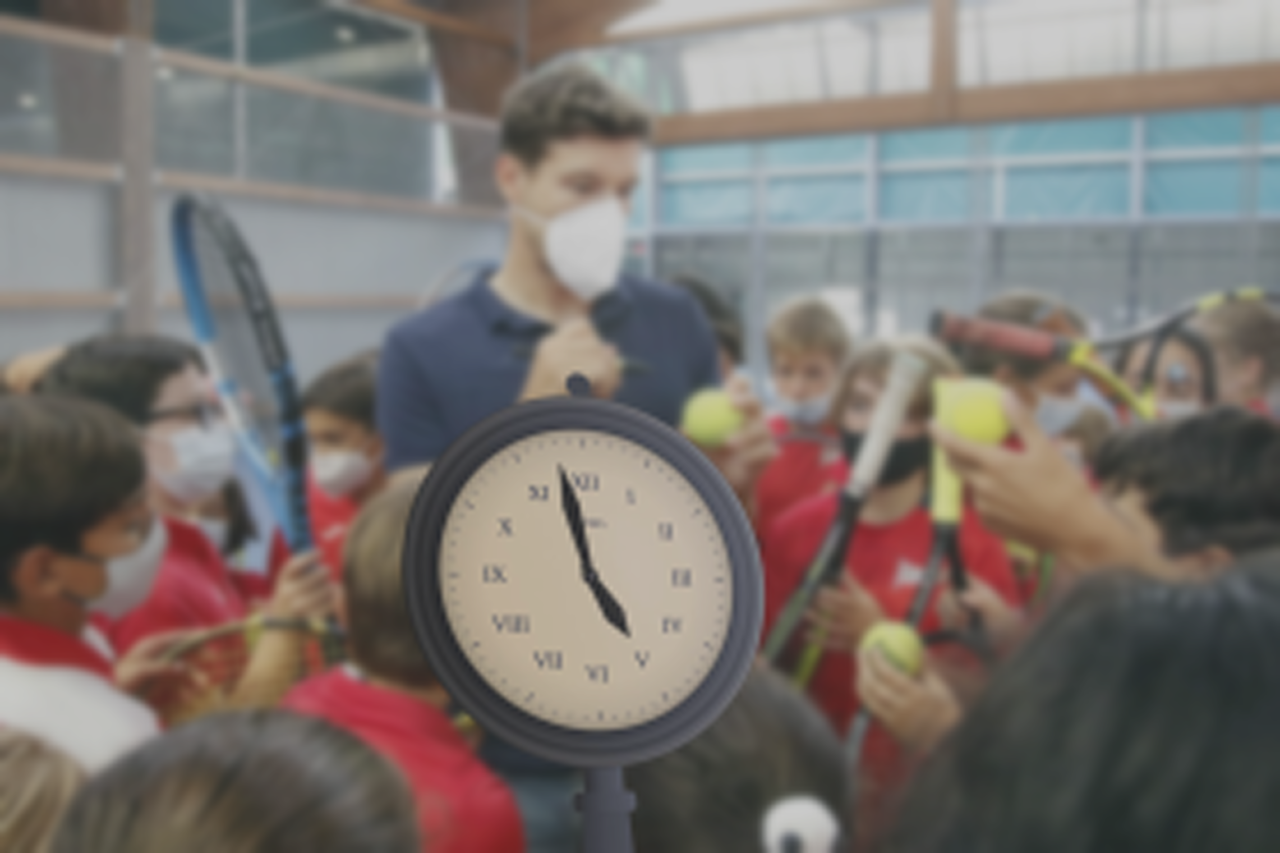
**4:58**
